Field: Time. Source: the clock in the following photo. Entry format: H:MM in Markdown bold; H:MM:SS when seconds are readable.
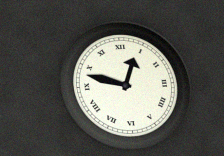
**12:48**
